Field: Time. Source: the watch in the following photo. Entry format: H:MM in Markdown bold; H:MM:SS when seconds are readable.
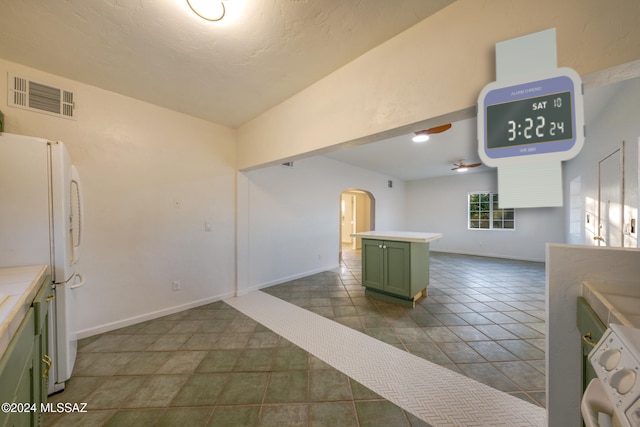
**3:22:24**
